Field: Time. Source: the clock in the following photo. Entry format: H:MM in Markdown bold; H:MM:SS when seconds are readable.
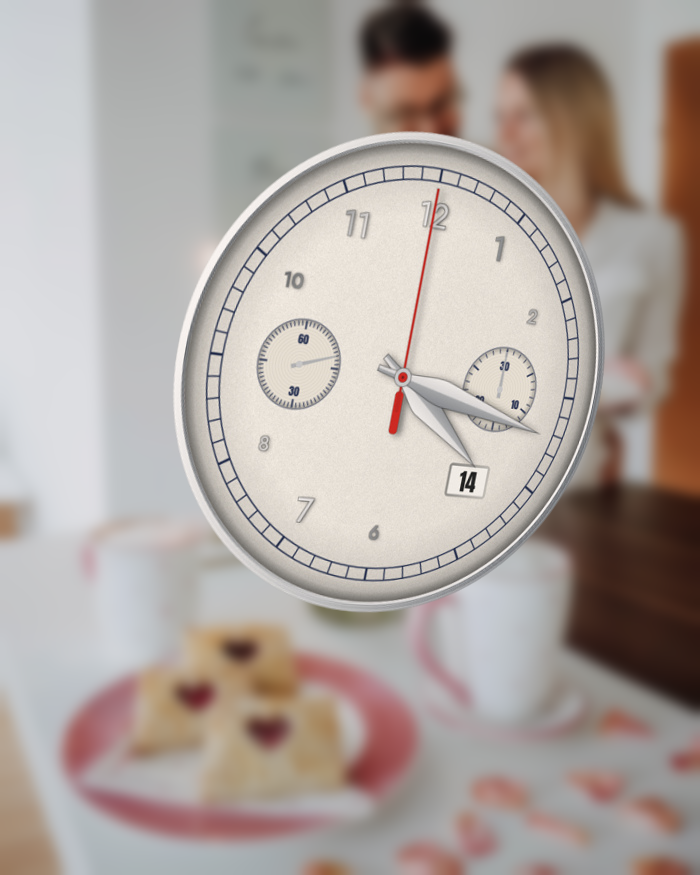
**4:17:12**
